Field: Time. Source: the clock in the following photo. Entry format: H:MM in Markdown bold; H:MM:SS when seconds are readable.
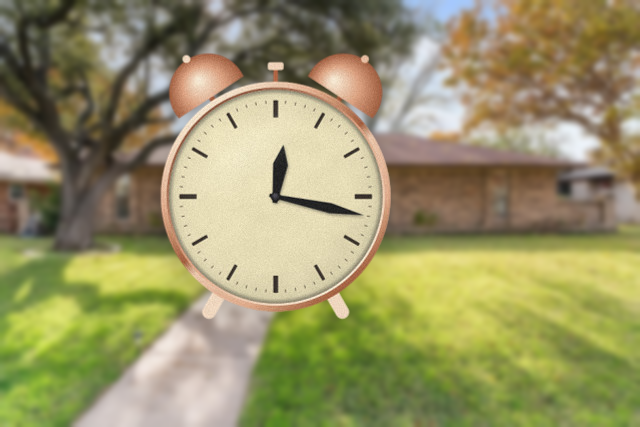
**12:17**
